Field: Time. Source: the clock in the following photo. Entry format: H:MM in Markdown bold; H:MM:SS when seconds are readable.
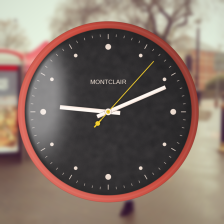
**9:11:07**
